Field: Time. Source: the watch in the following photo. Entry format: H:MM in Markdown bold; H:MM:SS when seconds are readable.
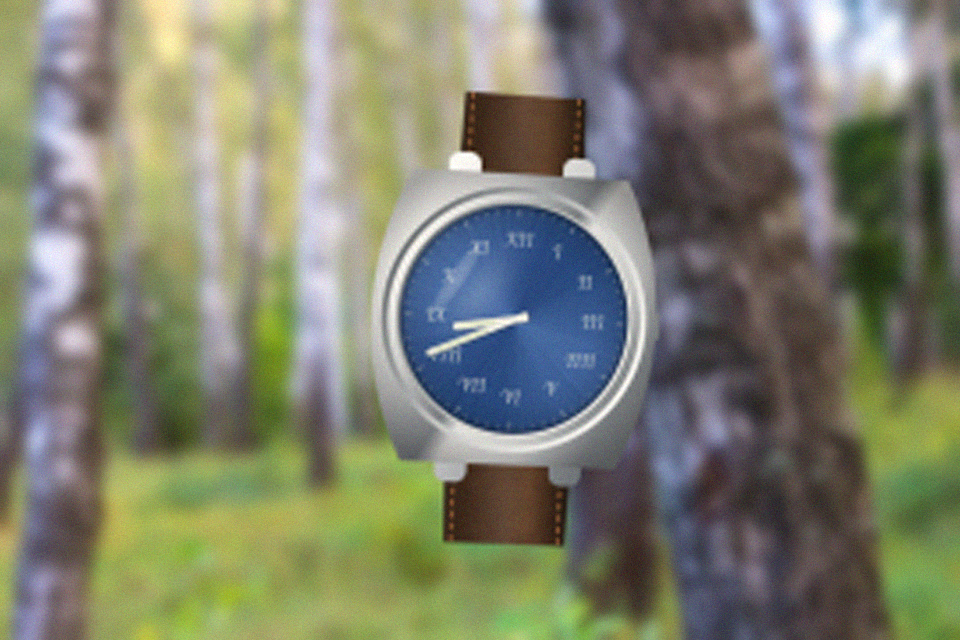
**8:41**
